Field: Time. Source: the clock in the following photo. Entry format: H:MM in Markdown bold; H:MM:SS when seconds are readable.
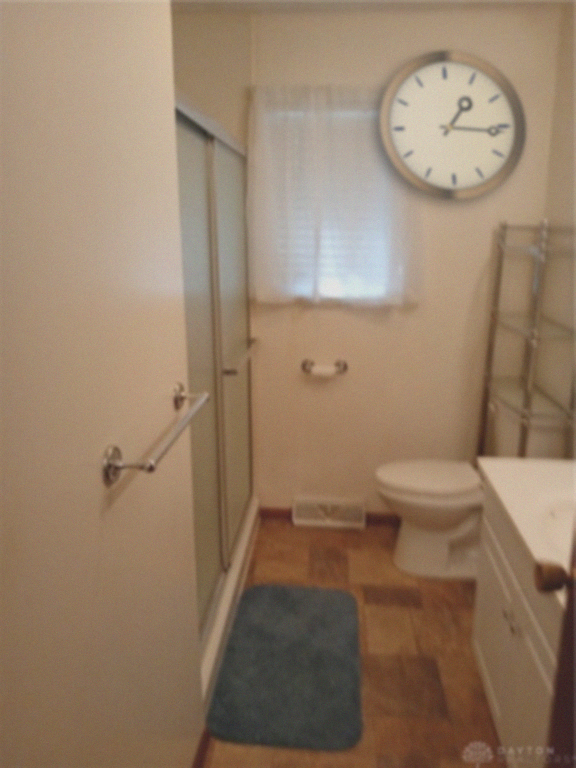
**1:16**
